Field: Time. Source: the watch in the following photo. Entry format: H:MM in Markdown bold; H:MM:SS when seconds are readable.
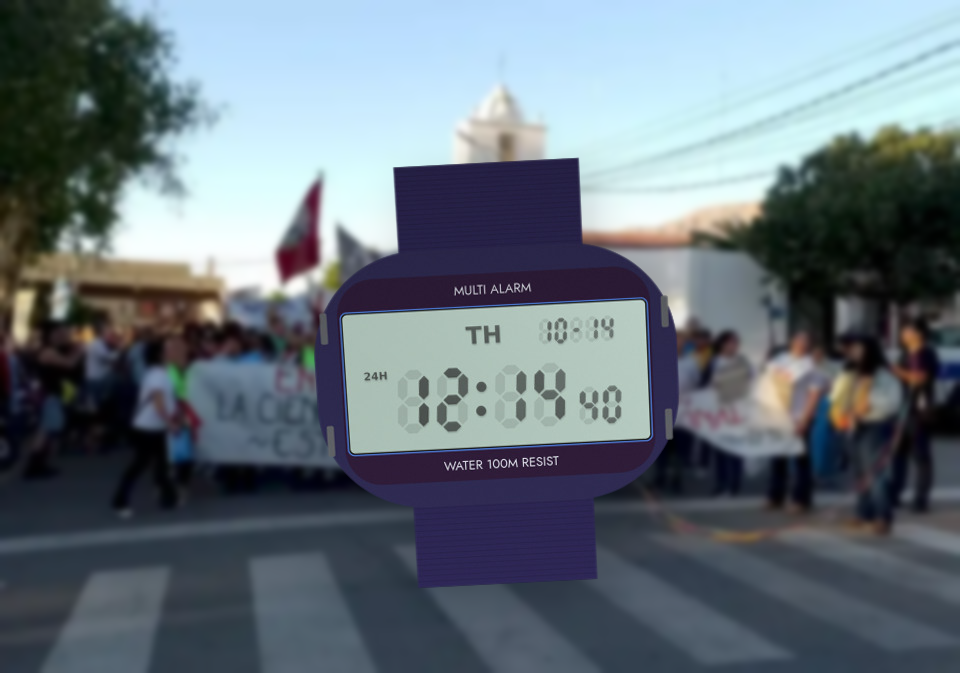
**12:14:40**
